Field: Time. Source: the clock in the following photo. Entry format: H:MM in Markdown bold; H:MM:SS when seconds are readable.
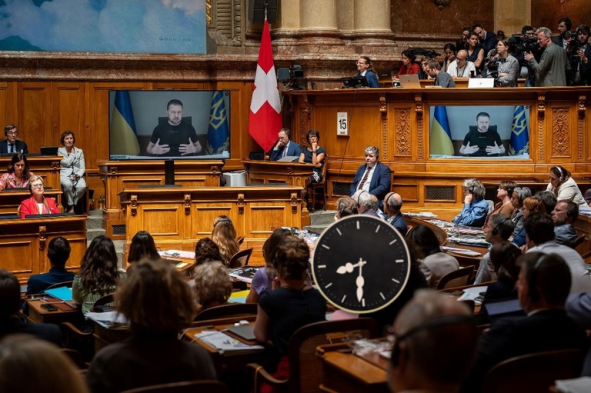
**8:31**
